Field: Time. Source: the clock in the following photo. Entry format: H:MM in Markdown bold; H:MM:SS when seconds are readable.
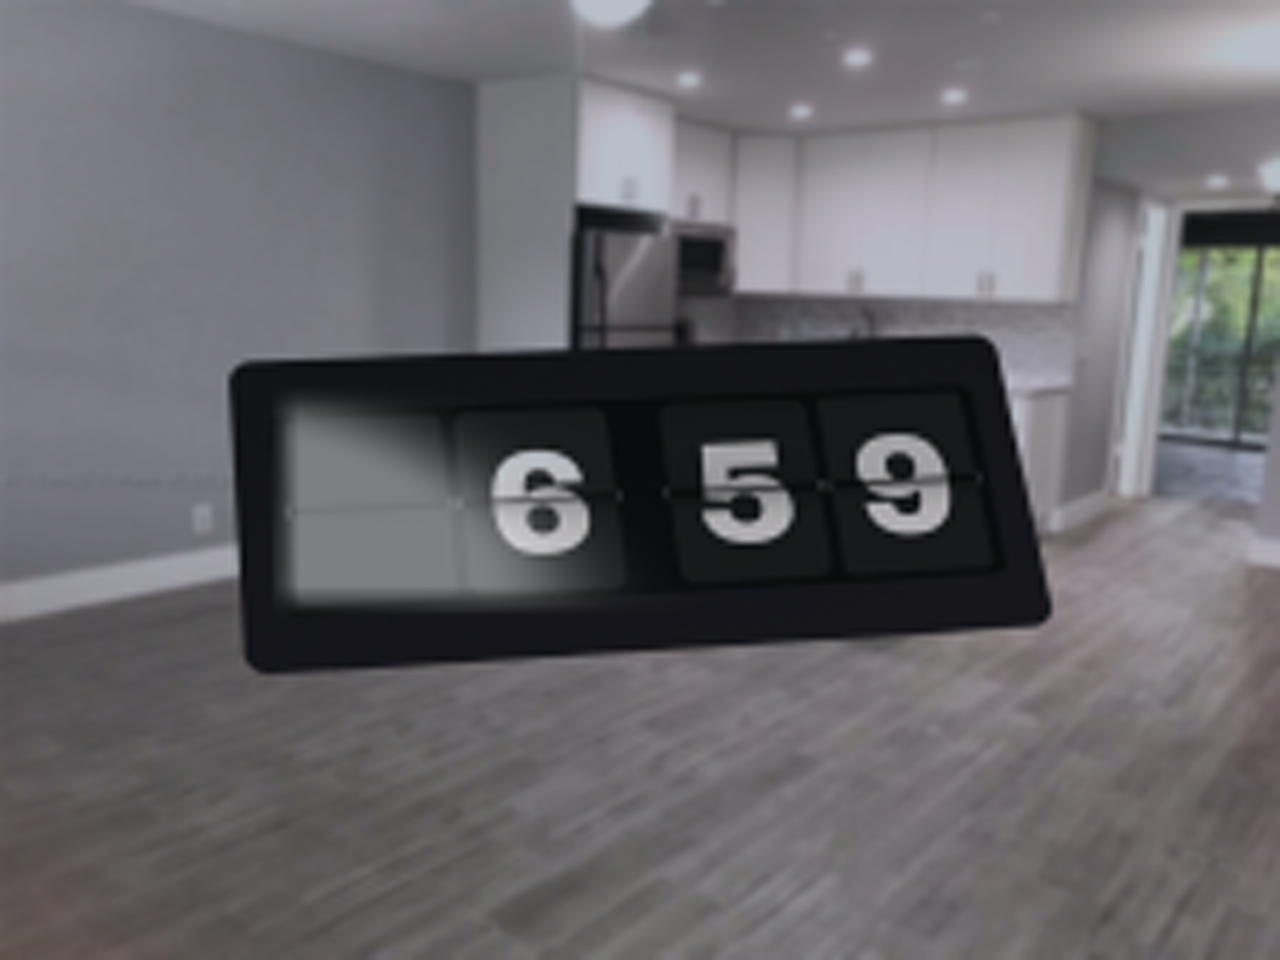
**6:59**
